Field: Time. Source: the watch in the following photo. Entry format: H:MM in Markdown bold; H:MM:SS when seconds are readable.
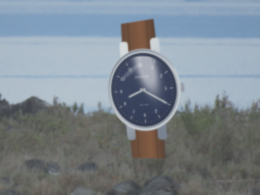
**8:20**
